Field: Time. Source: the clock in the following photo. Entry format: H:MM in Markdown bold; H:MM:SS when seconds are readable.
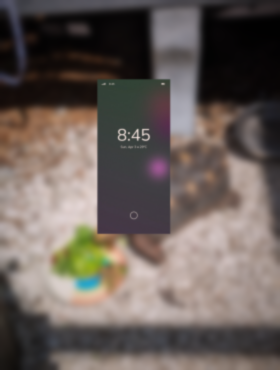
**8:45**
